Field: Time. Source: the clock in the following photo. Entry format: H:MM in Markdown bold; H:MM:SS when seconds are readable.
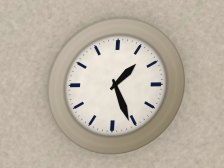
**1:26**
